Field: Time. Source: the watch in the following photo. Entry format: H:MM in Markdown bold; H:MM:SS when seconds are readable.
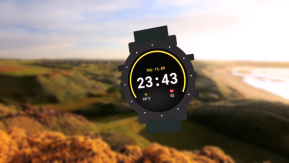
**23:43**
